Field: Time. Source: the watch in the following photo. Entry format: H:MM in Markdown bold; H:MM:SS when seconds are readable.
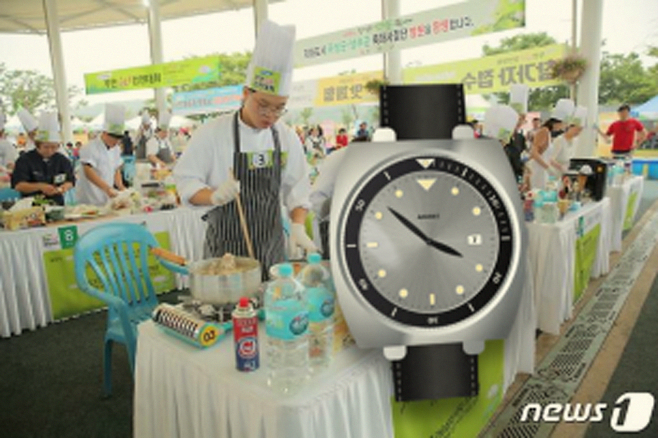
**3:52**
